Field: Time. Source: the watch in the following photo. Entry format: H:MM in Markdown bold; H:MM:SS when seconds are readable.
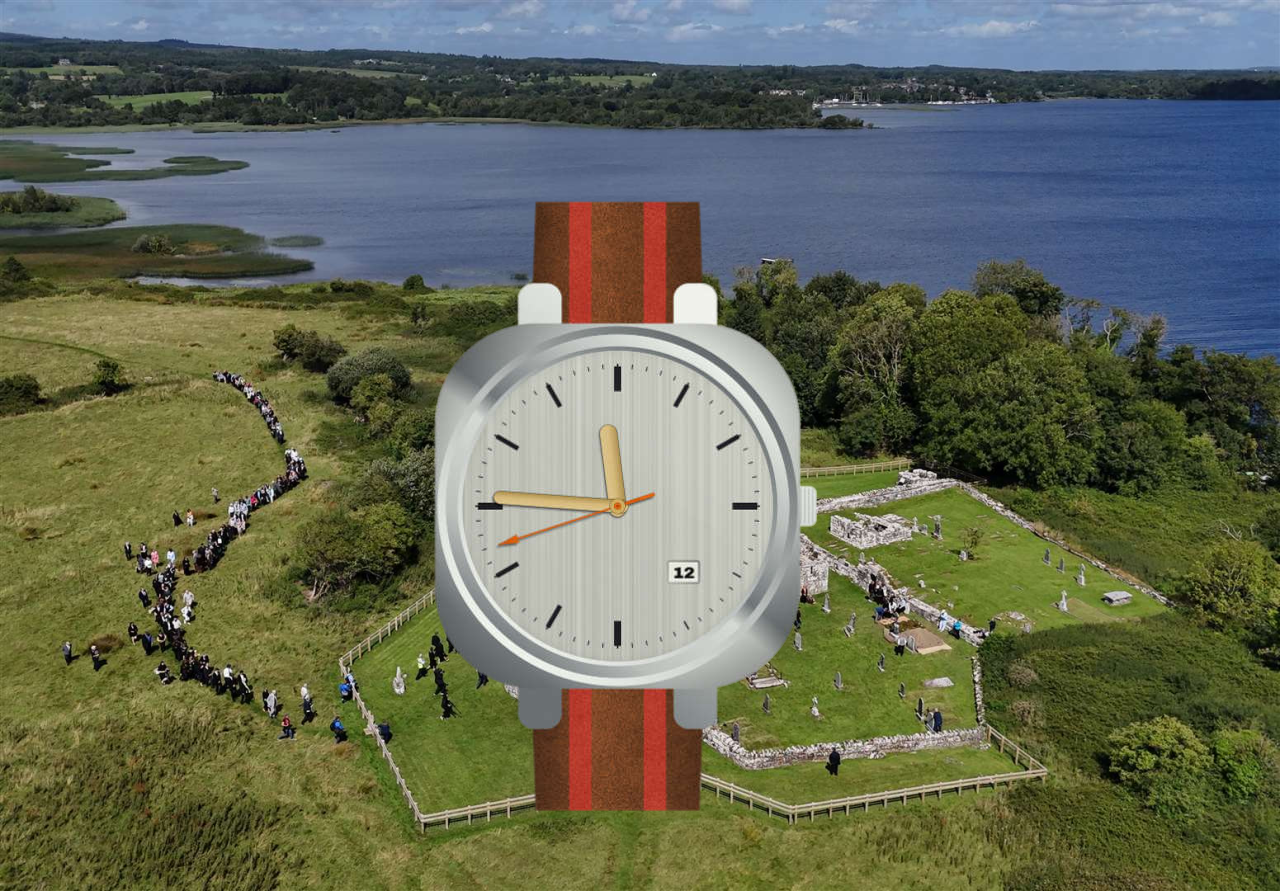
**11:45:42**
